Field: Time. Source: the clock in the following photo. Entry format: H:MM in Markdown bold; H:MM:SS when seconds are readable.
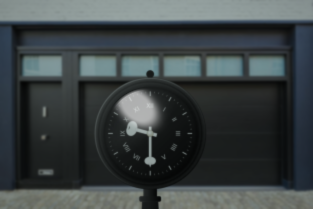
**9:30**
